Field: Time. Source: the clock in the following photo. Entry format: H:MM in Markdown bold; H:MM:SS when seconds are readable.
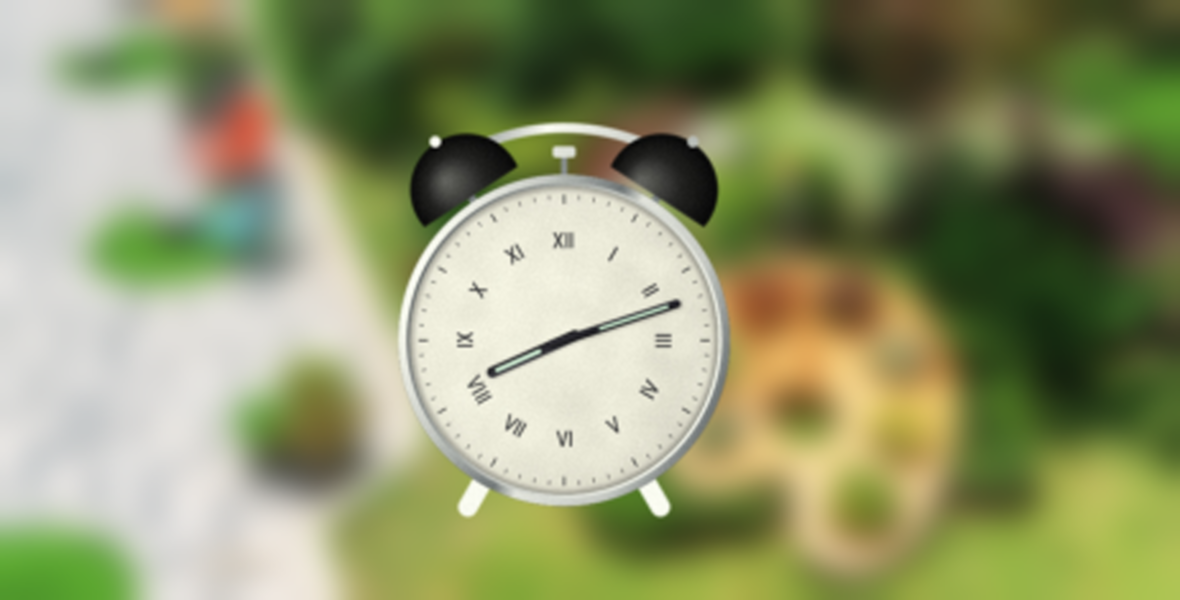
**8:12**
